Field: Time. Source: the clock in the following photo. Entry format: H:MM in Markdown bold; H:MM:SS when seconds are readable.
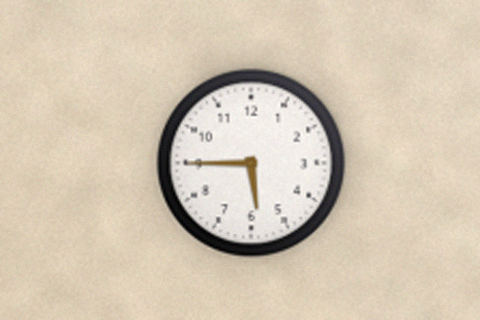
**5:45**
